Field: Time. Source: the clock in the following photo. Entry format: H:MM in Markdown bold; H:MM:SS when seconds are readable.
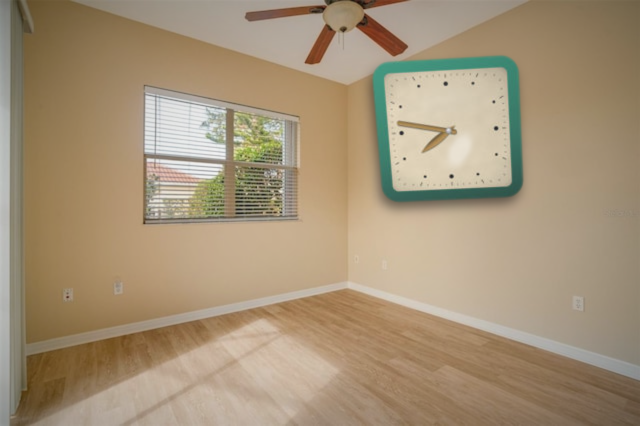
**7:47**
